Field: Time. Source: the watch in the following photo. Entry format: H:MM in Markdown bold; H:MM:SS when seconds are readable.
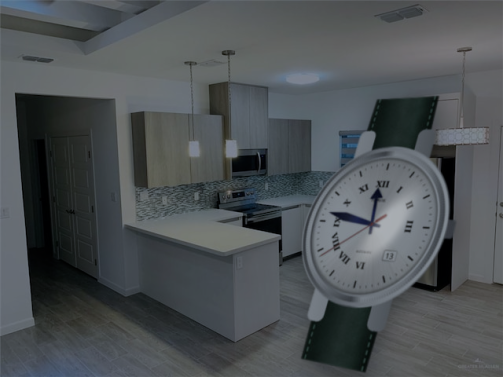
**11:46:39**
